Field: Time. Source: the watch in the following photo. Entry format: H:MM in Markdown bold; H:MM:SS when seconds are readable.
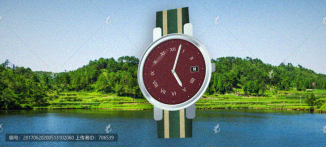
**5:03**
